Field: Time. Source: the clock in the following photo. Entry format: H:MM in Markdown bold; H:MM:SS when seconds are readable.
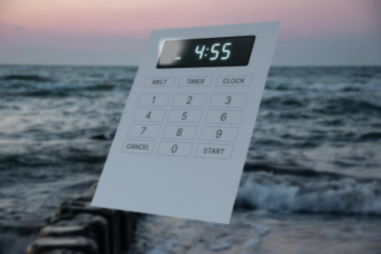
**4:55**
